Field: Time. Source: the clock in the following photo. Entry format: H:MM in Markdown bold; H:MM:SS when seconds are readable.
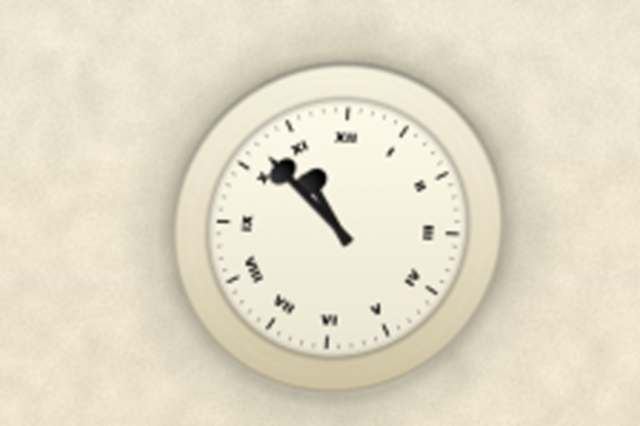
**10:52**
